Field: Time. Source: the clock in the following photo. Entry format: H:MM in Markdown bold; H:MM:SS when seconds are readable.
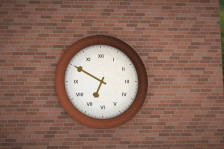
**6:50**
